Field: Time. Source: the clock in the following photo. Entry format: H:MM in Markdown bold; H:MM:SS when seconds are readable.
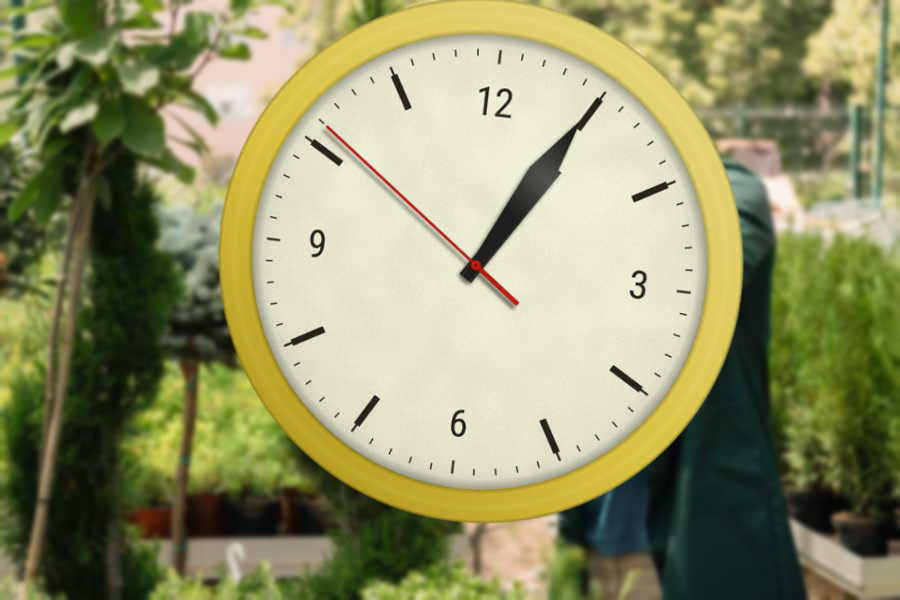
**1:04:51**
